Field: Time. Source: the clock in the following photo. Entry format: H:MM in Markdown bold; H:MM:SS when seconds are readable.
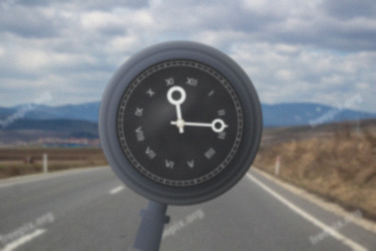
**11:13**
